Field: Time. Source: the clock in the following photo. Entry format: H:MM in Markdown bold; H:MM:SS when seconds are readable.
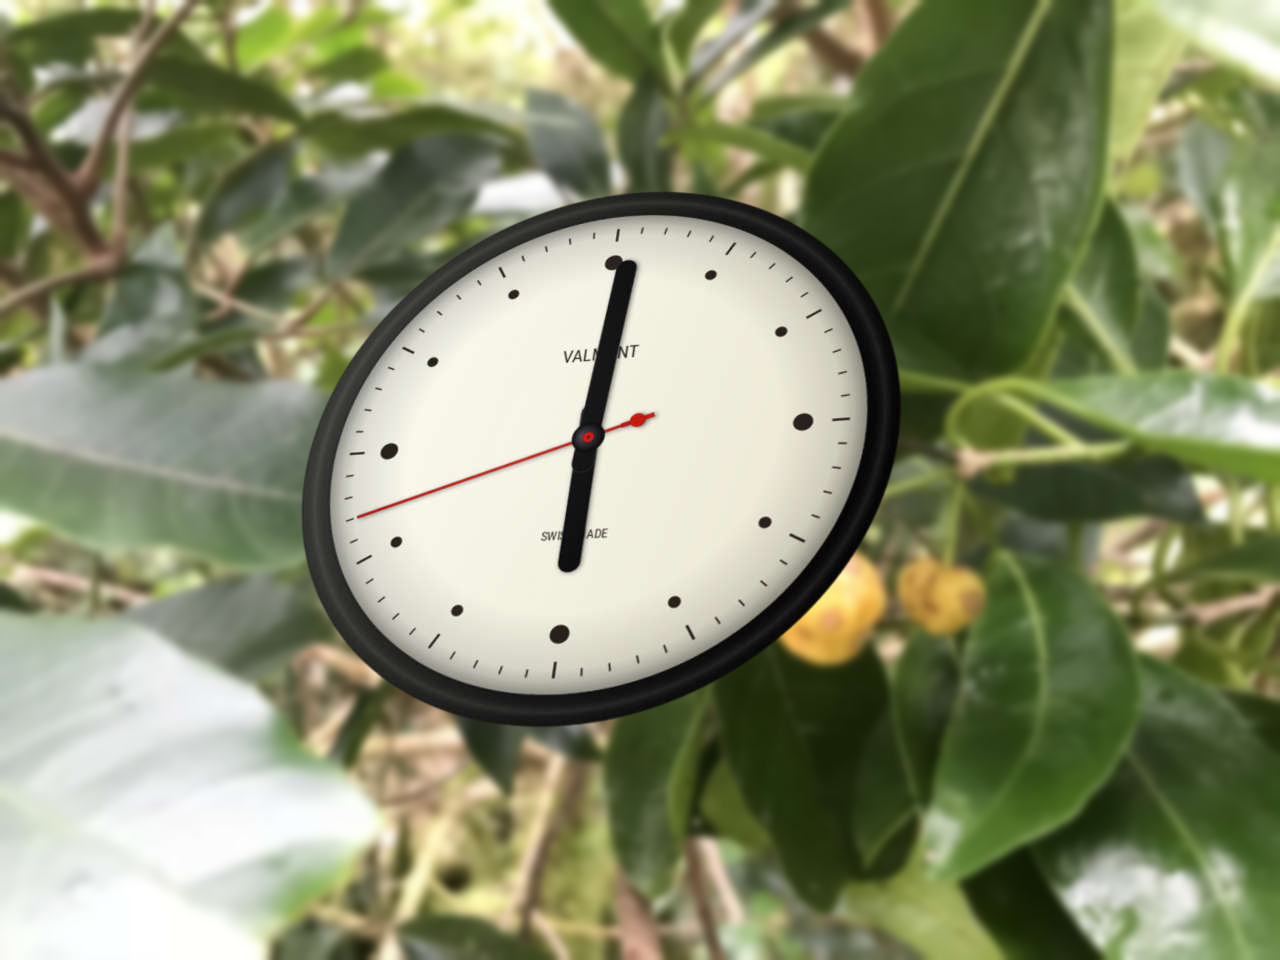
**6:00:42**
